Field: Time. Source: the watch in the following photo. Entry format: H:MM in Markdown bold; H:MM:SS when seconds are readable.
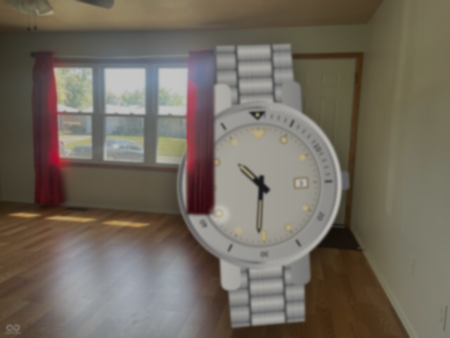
**10:31**
